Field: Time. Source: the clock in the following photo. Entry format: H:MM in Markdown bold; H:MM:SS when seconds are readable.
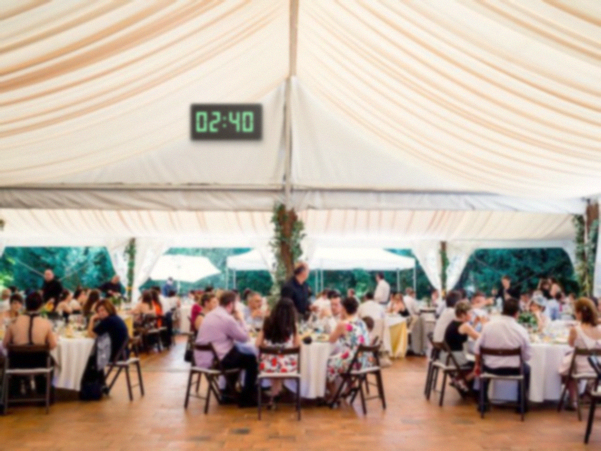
**2:40**
